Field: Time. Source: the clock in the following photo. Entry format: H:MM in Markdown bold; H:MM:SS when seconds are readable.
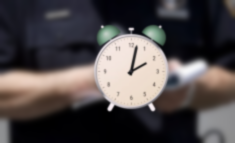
**2:02**
